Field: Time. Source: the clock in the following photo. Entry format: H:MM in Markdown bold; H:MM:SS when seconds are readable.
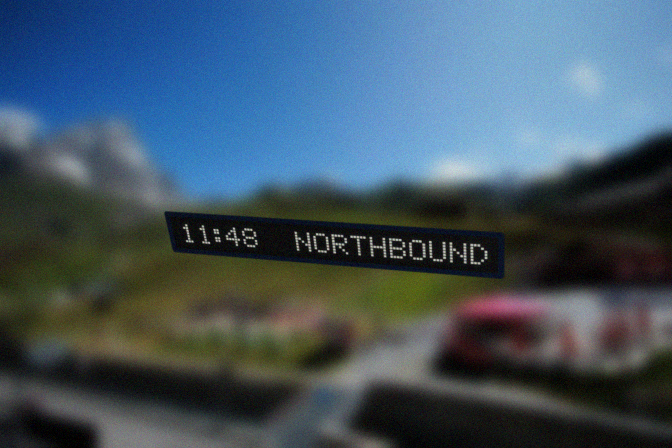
**11:48**
